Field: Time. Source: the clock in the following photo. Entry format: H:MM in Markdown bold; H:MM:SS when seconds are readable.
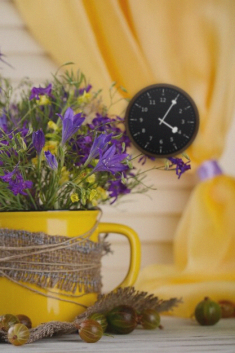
**4:05**
